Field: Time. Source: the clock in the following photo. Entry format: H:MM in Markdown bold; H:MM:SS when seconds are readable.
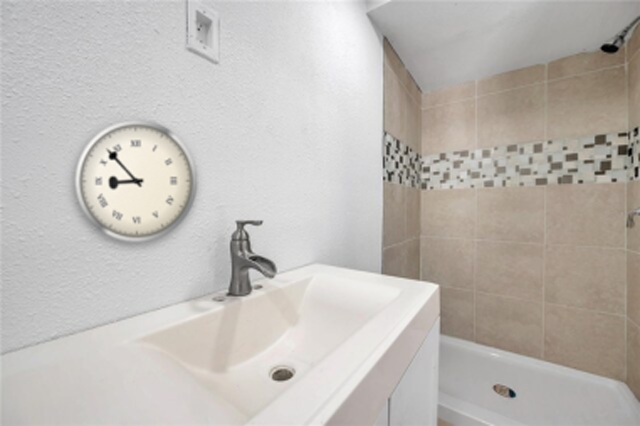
**8:53**
